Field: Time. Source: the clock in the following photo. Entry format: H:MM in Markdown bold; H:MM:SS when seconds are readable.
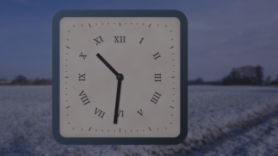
**10:31**
